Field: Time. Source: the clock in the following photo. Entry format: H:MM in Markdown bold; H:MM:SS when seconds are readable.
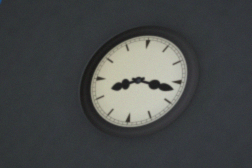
**8:17**
